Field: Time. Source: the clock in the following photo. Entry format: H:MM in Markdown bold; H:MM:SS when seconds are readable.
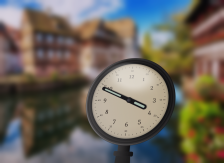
**3:49**
